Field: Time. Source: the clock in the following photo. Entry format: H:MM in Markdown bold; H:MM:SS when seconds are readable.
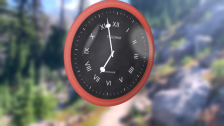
**6:57**
